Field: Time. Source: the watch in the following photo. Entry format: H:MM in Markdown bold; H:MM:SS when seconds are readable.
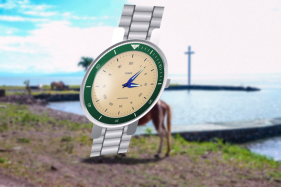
**3:07**
